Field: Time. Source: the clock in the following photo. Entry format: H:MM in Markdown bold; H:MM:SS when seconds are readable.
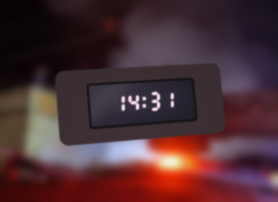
**14:31**
